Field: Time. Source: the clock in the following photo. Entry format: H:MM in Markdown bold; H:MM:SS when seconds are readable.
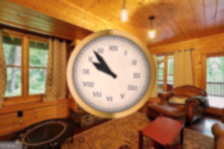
**9:53**
